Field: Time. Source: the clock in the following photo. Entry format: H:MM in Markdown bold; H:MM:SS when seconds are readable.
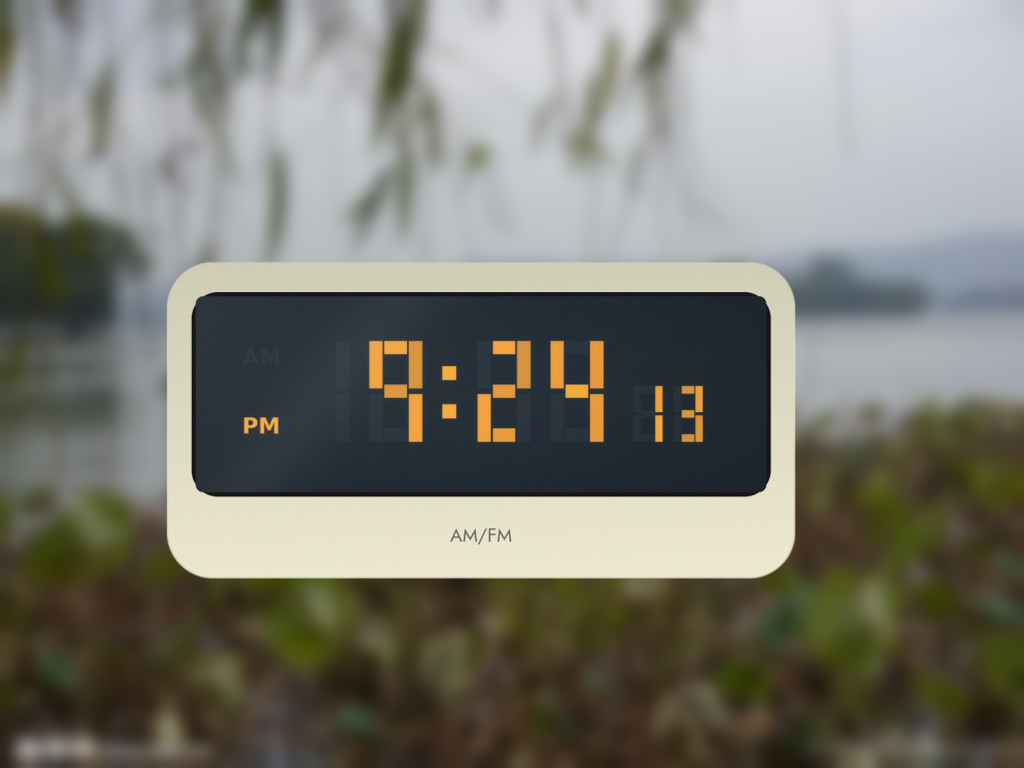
**9:24:13**
